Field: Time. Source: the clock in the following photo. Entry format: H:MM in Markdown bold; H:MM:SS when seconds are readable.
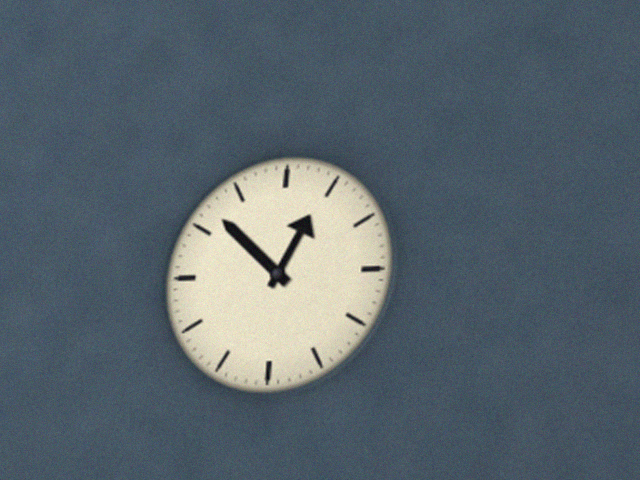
**12:52**
